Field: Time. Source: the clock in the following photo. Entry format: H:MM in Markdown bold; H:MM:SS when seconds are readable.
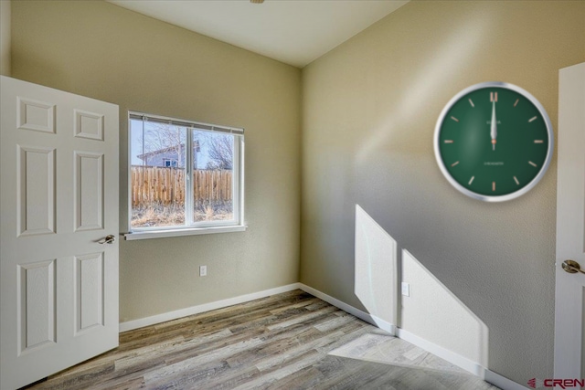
**12:00**
